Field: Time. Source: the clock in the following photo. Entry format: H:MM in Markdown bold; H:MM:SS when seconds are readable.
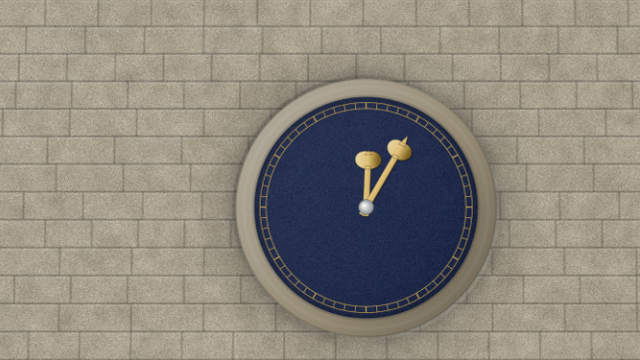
**12:05**
